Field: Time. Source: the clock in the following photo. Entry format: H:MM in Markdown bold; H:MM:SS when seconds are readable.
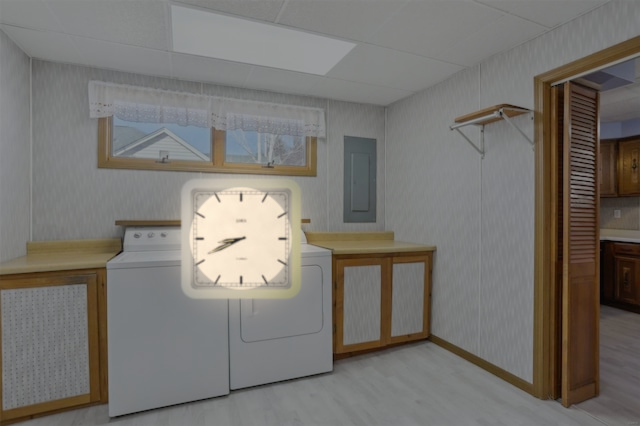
**8:41**
